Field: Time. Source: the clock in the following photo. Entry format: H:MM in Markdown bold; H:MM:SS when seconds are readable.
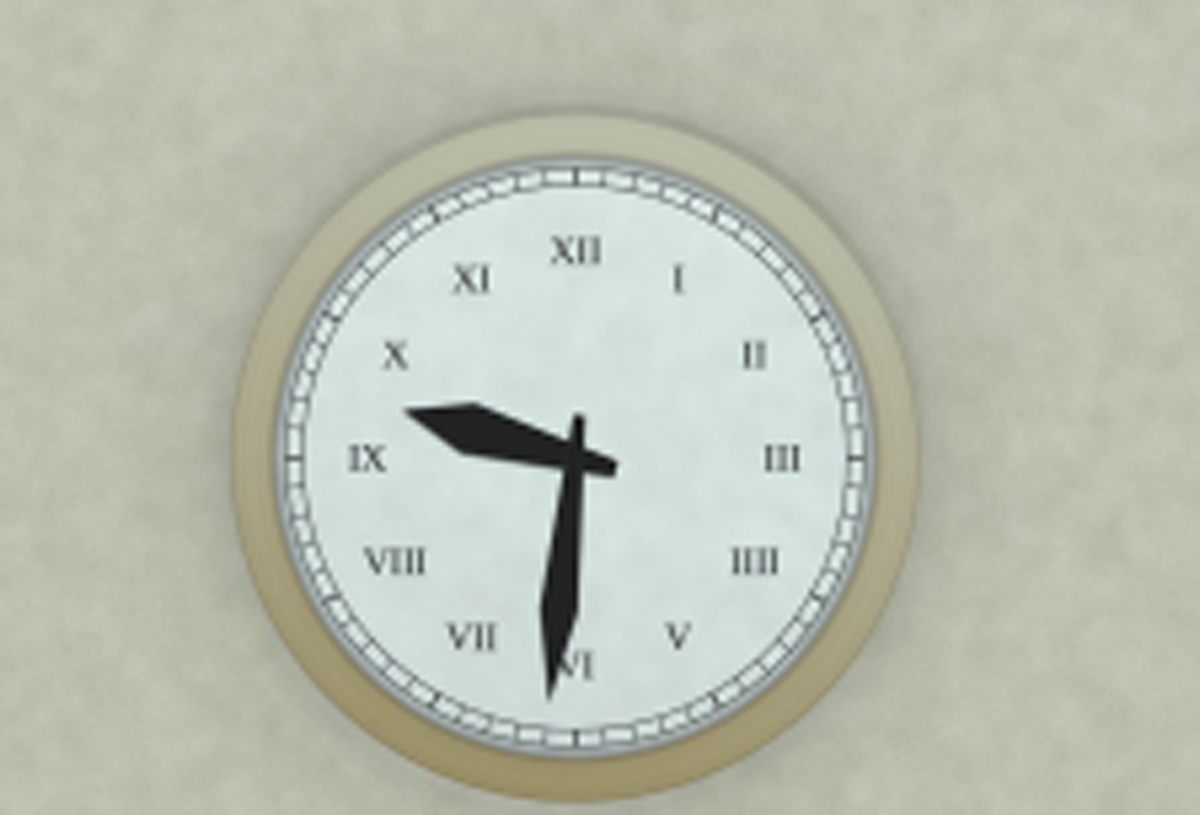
**9:31**
